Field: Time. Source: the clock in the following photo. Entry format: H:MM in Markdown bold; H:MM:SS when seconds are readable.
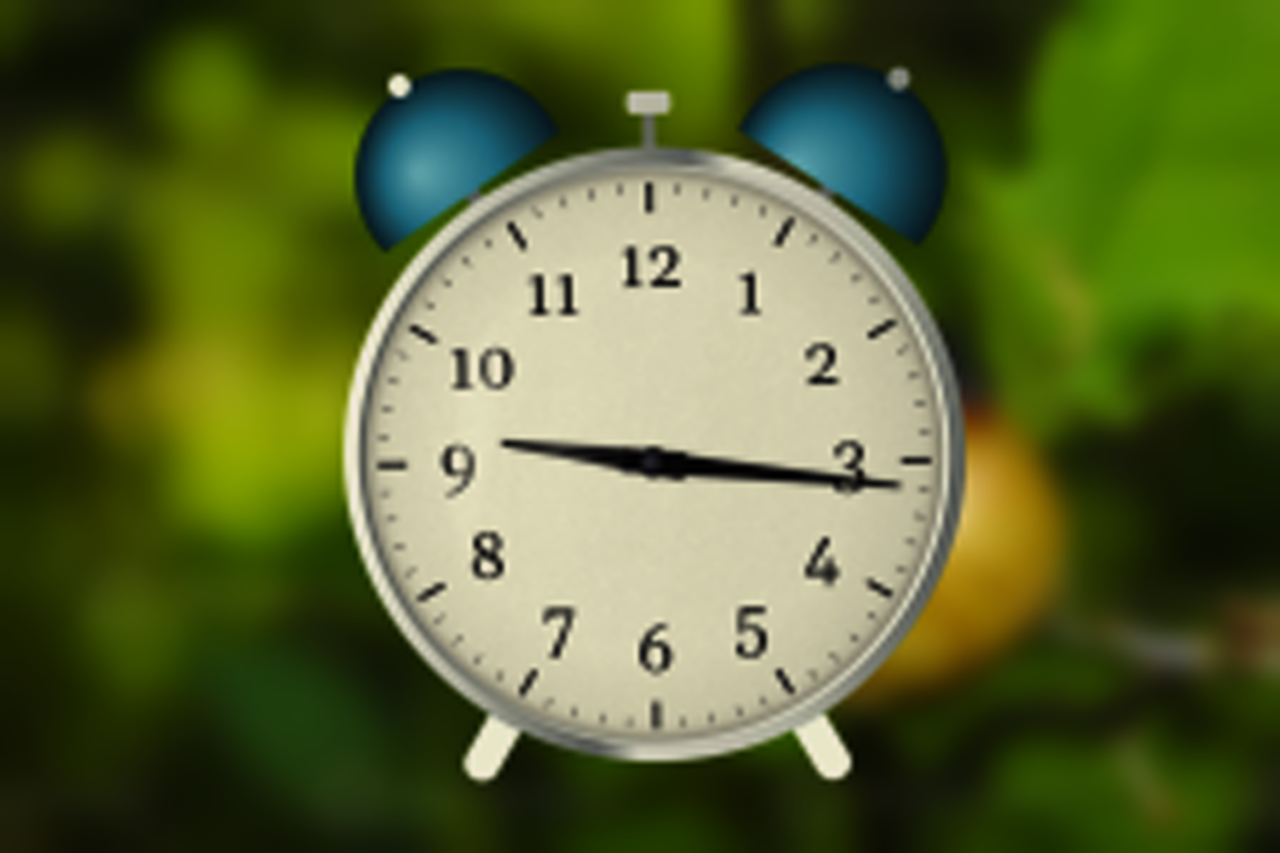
**9:16**
